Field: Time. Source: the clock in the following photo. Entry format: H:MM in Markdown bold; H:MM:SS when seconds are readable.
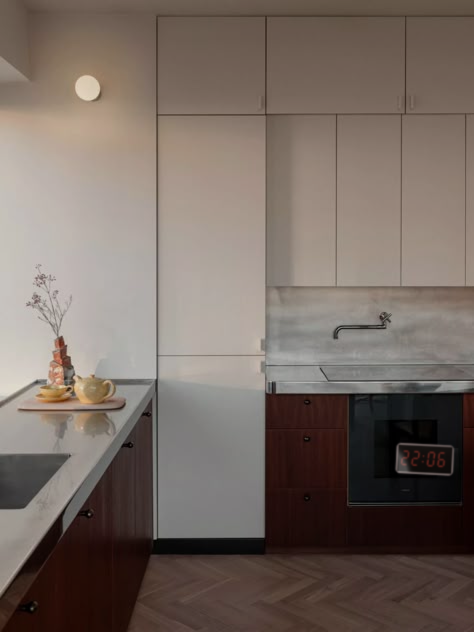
**22:06**
